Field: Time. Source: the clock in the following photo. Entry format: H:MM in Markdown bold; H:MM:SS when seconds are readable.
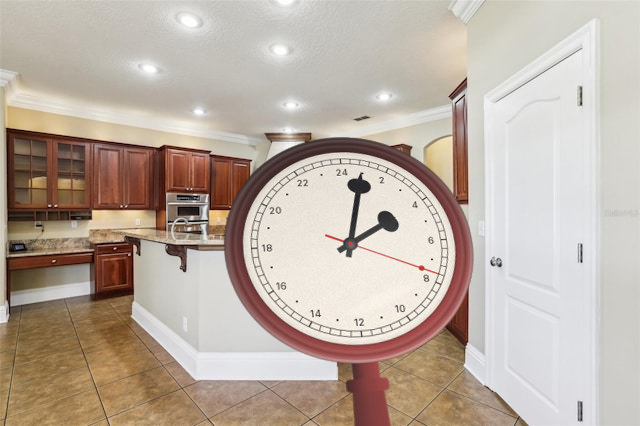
**4:02:19**
